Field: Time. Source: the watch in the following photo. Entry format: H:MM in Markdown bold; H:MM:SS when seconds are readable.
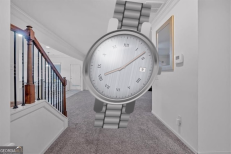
**8:08**
